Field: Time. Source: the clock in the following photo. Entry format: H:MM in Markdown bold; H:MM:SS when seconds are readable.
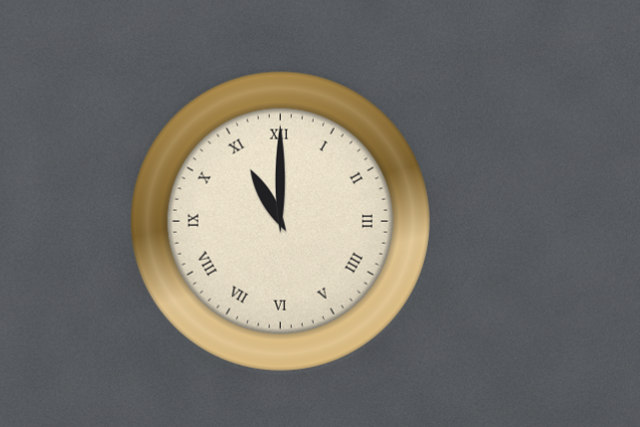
**11:00**
